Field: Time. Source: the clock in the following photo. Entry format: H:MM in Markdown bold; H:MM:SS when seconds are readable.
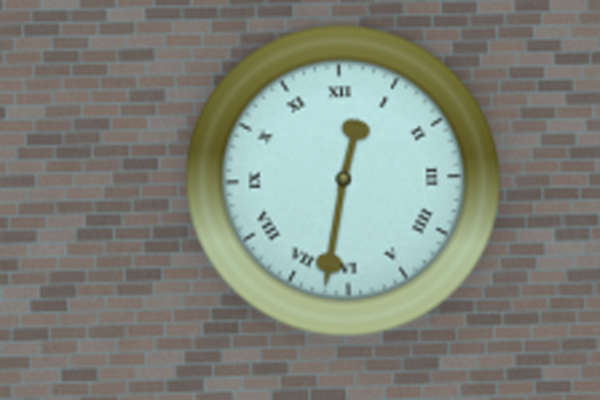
**12:32**
